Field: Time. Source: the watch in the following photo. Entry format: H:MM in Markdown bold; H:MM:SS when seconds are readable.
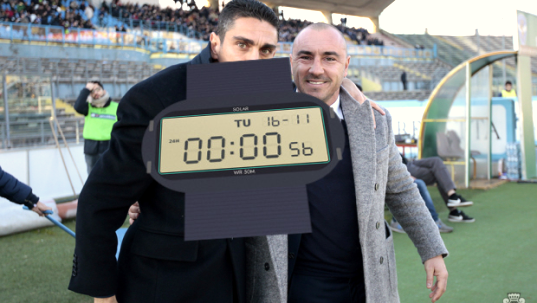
**0:00:56**
